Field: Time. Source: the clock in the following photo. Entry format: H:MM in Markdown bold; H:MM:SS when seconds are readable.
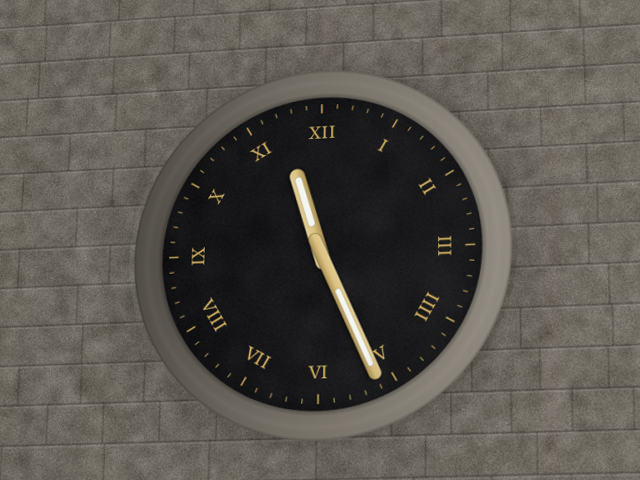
**11:26**
